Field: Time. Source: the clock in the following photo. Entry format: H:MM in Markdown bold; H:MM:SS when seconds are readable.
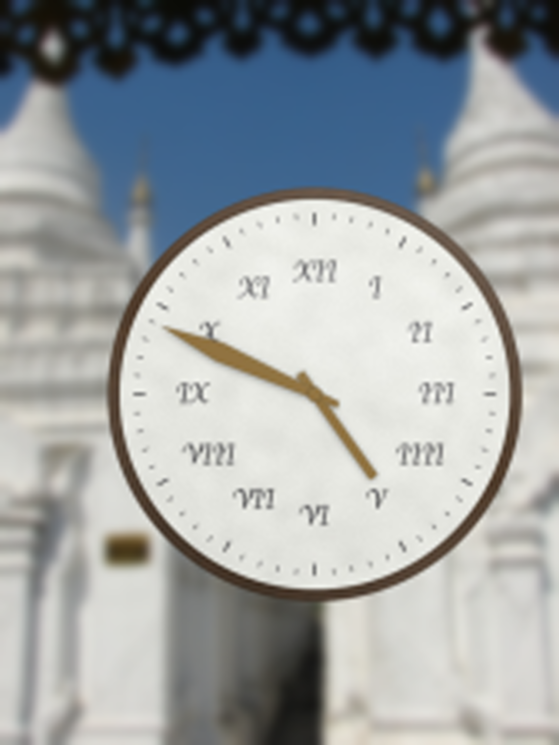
**4:49**
